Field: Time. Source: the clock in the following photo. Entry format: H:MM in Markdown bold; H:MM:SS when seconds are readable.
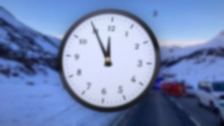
**11:55**
